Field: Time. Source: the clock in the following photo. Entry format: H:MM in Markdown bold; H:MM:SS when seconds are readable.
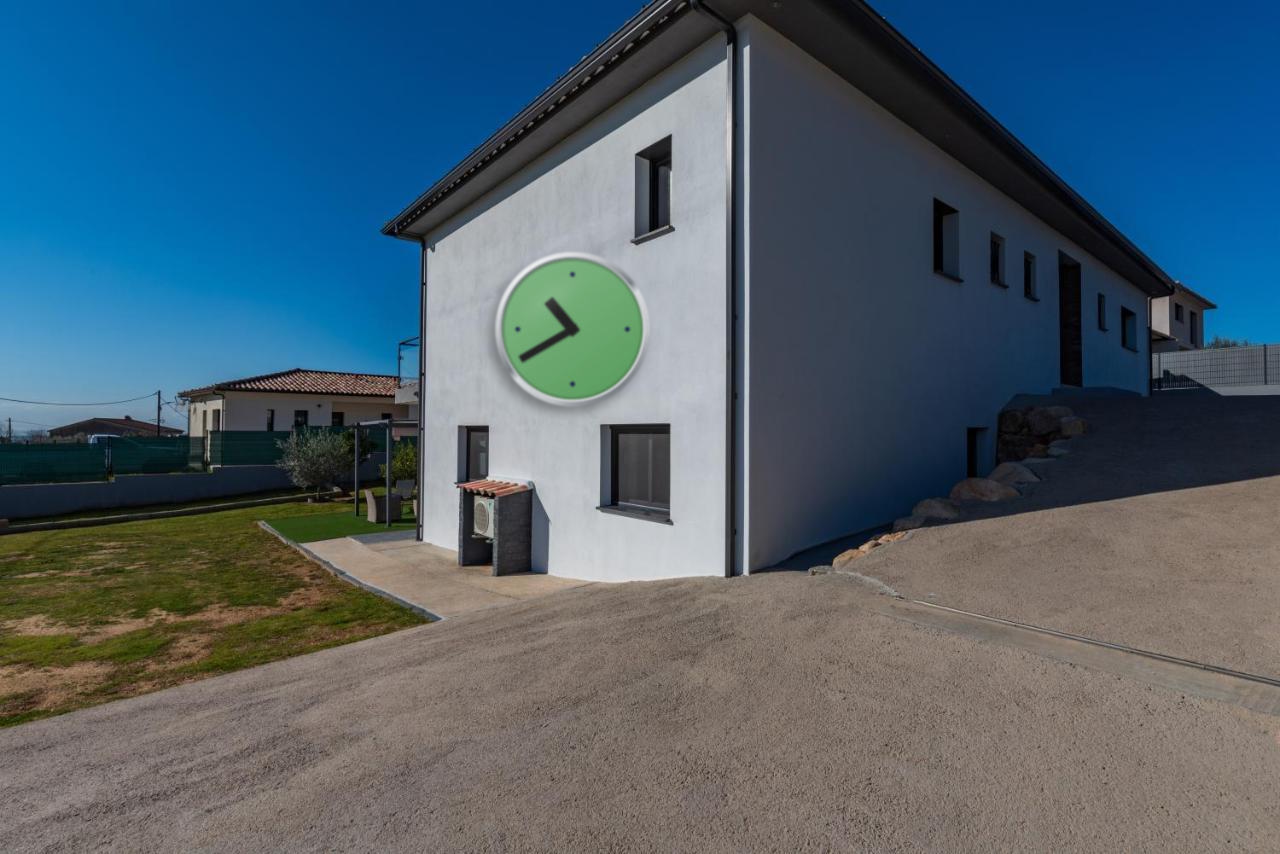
**10:40**
